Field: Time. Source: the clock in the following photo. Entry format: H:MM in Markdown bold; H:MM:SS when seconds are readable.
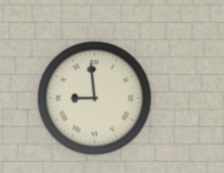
**8:59**
